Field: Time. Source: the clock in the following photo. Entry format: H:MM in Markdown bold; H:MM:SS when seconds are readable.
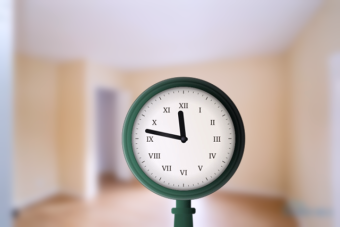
**11:47**
